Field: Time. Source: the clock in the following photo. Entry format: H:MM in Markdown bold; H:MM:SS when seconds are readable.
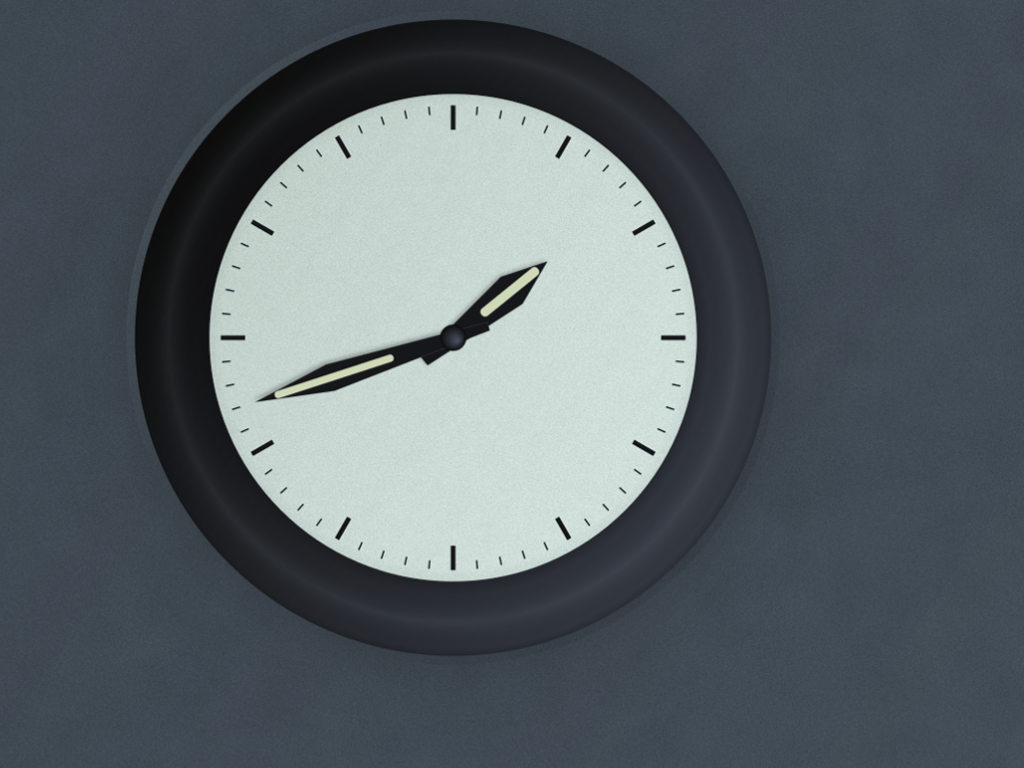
**1:42**
